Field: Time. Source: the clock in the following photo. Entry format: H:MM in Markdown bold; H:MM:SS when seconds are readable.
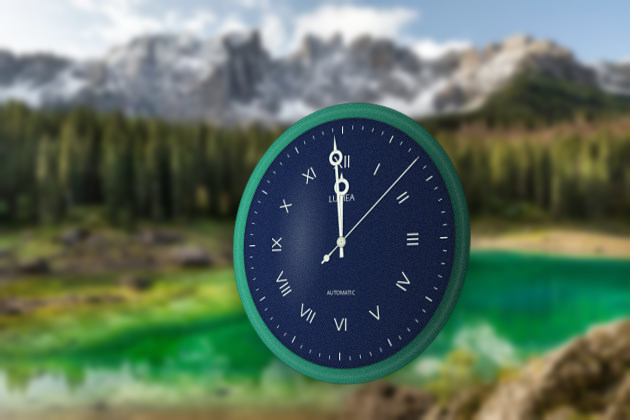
**11:59:08**
